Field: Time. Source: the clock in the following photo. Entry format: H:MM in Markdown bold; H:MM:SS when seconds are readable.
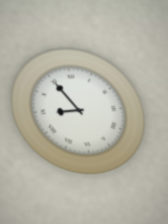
**8:55**
